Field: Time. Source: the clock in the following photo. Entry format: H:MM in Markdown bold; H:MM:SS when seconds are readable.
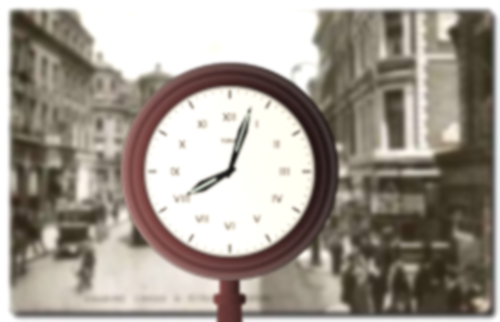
**8:03**
